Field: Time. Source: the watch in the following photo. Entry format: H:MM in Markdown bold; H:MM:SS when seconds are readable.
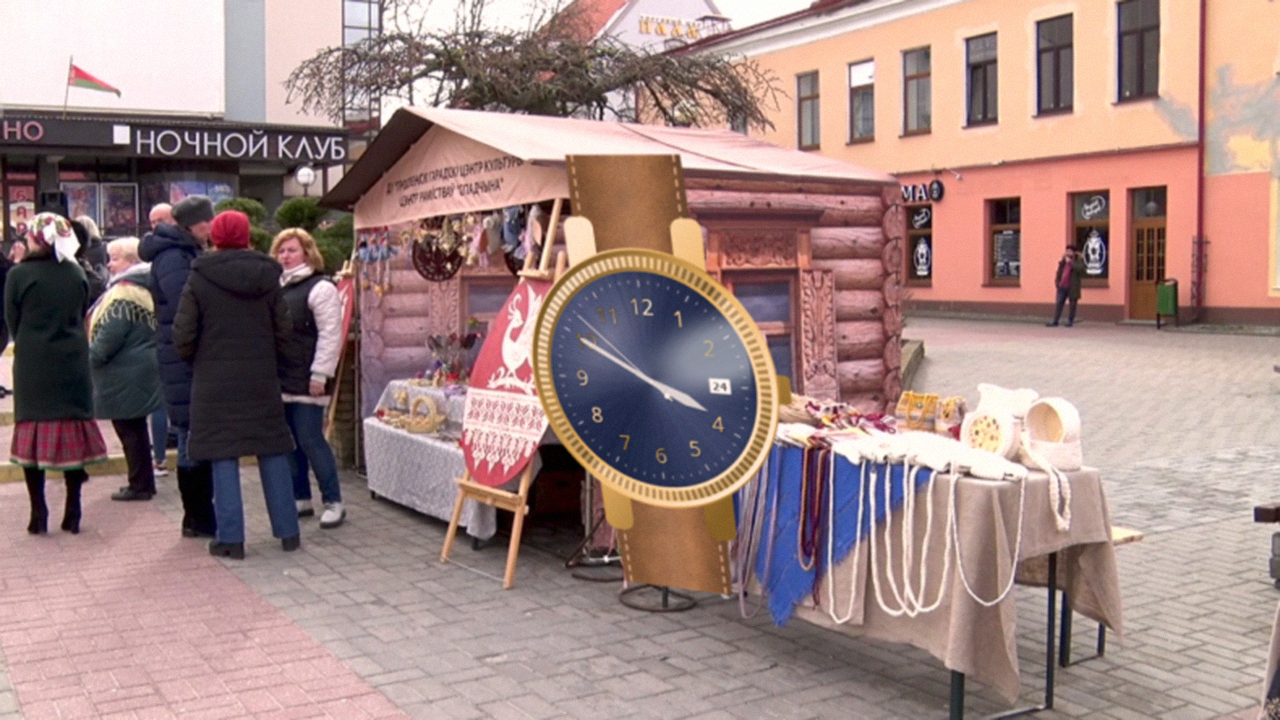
**3:49:52**
